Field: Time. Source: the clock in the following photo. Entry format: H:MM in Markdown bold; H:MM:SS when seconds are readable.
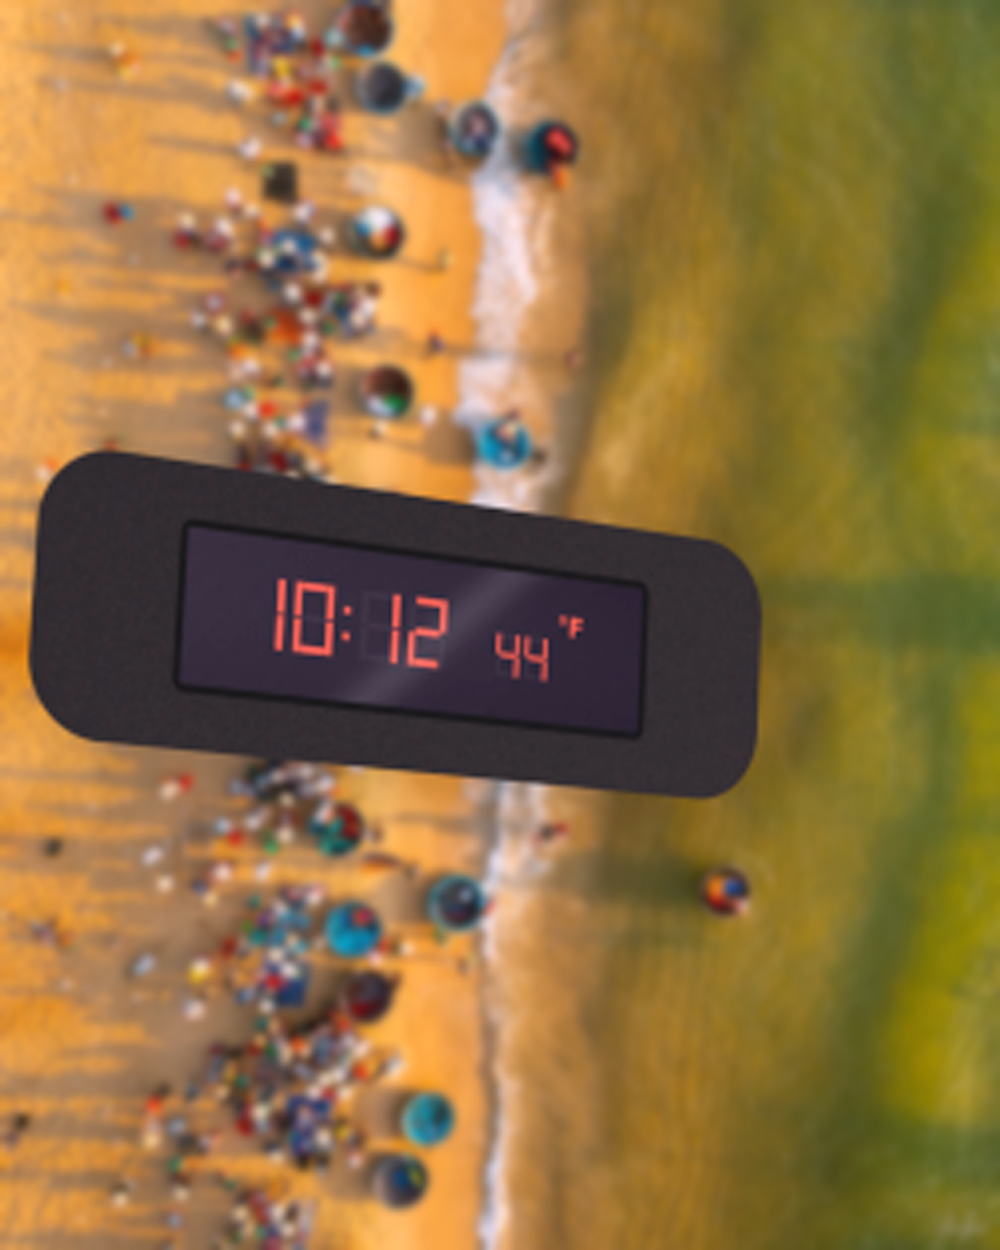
**10:12**
